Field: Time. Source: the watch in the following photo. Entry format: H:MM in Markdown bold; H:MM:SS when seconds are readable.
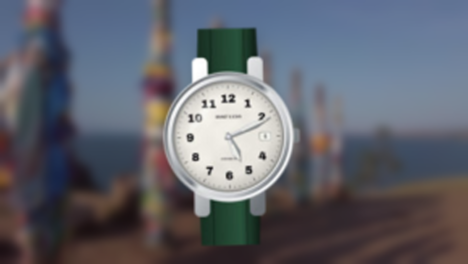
**5:11**
